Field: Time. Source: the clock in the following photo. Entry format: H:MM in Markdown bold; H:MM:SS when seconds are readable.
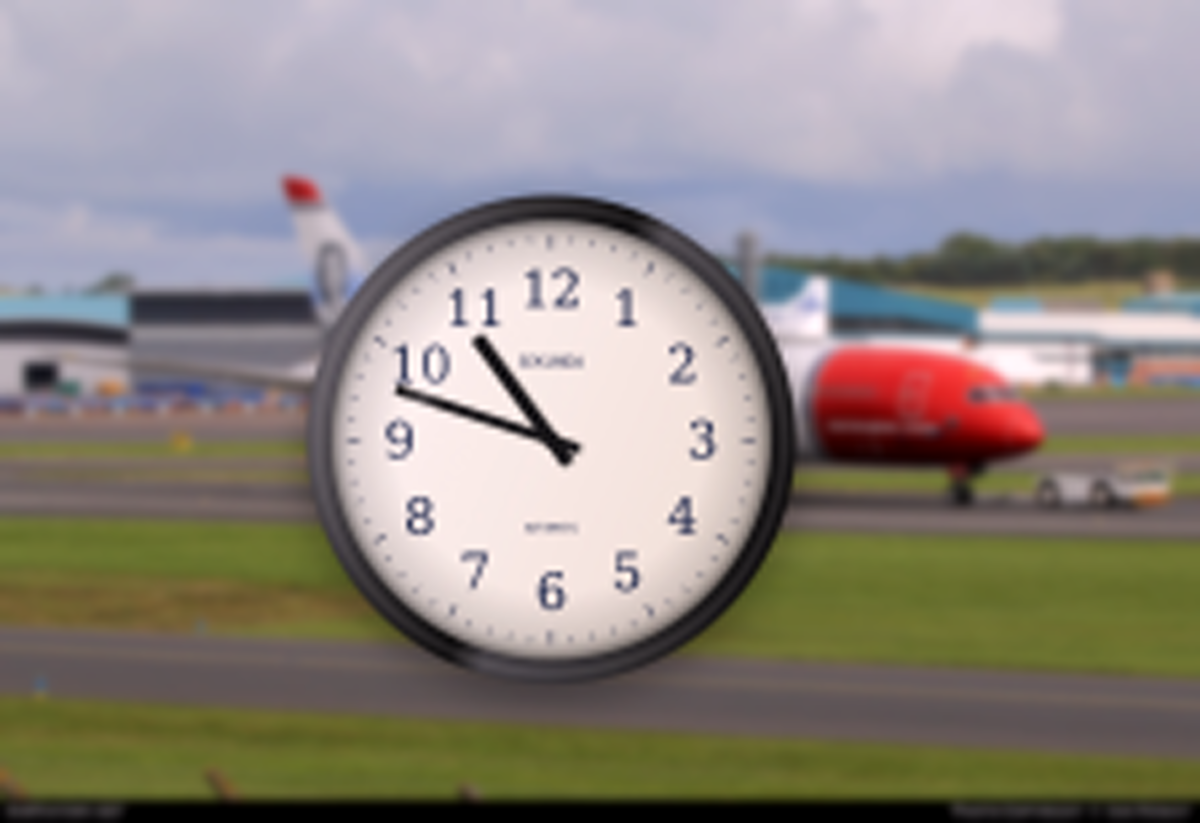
**10:48**
